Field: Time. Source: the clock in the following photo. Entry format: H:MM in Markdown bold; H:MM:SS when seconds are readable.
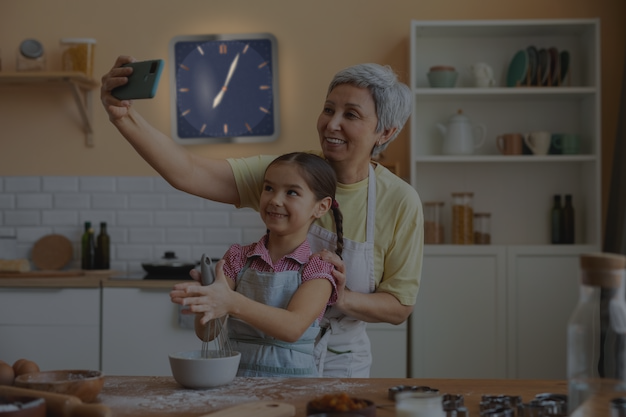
**7:04**
